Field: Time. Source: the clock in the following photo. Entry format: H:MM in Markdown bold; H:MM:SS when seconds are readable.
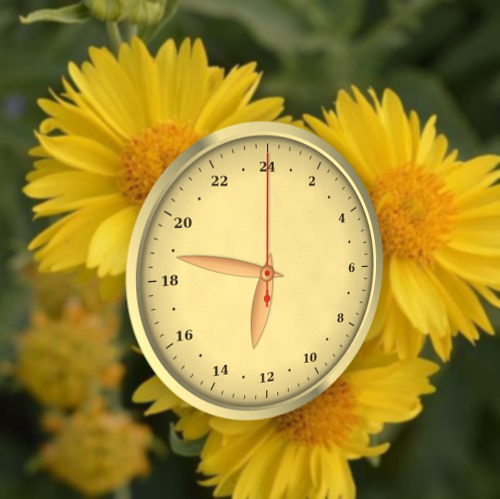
**12:47:00**
